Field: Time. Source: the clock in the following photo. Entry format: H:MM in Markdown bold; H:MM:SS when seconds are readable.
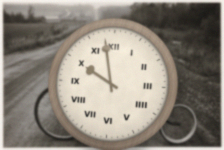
**9:58**
